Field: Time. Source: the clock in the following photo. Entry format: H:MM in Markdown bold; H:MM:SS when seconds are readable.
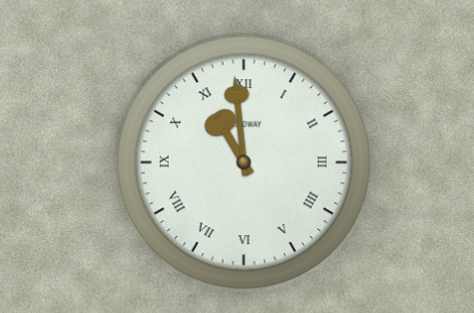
**10:59**
